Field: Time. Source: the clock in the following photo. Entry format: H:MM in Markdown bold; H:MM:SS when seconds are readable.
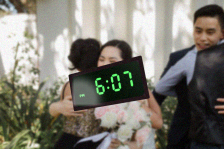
**6:07**
